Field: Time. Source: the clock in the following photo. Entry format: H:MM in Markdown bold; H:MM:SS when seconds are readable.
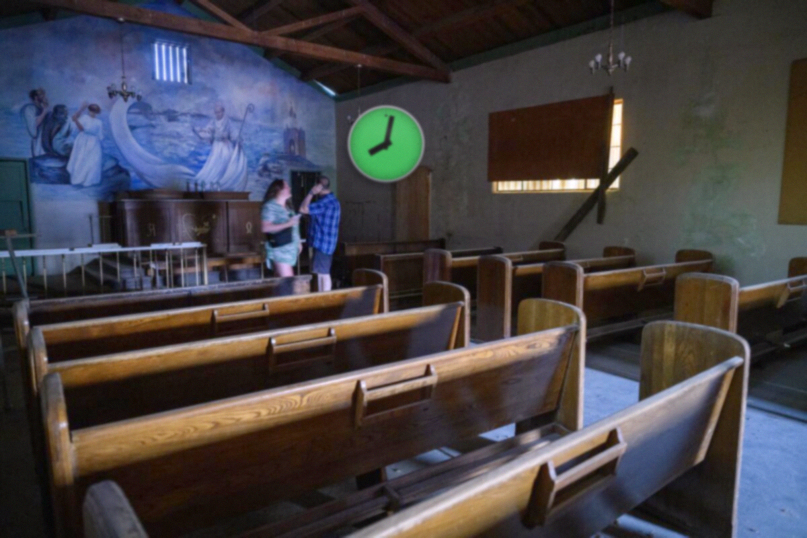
**8:02**
